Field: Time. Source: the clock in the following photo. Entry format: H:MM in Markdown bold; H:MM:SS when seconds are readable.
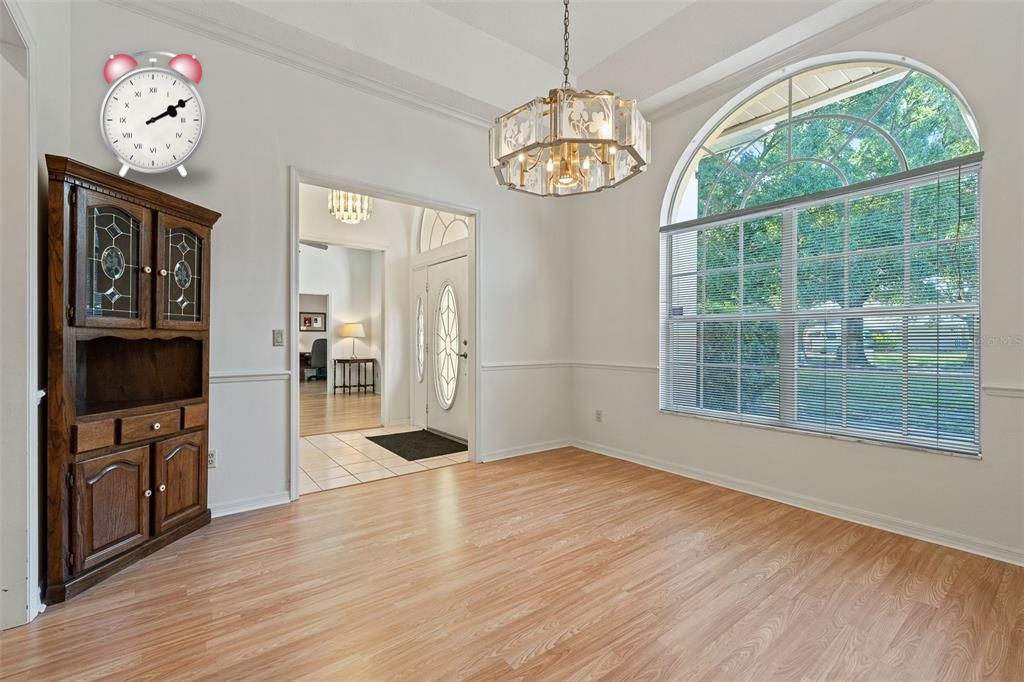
**2:10**
